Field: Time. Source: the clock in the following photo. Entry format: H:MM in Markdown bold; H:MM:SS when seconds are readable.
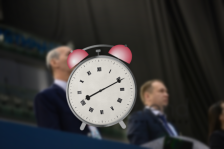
**8:11**
